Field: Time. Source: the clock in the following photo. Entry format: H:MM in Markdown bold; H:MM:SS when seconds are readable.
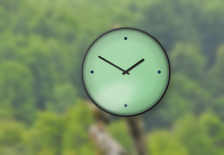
**1:50**
